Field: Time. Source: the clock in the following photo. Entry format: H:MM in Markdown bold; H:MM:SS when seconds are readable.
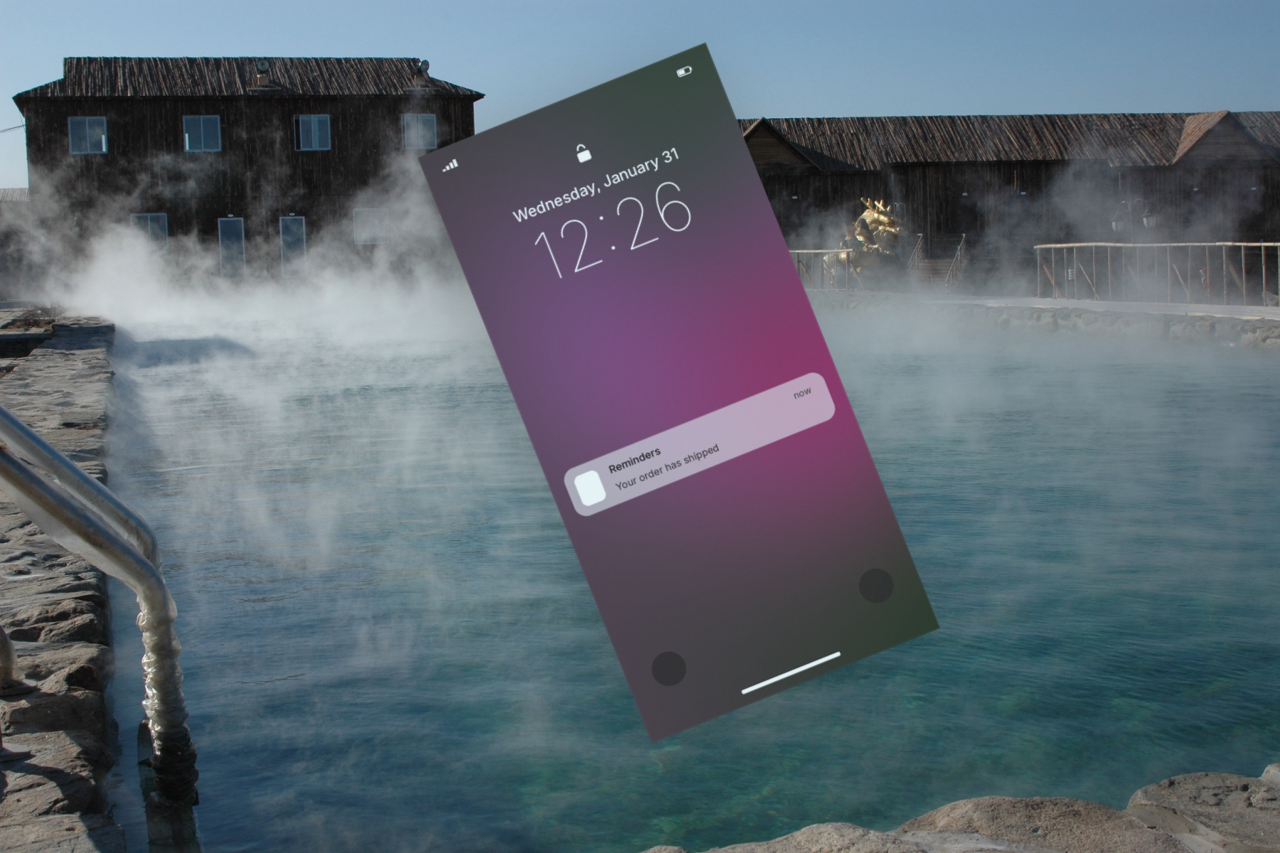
**12:26**
